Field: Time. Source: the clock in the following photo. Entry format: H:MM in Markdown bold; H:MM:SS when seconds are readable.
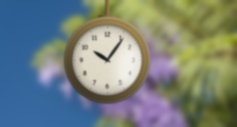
**10:06**
